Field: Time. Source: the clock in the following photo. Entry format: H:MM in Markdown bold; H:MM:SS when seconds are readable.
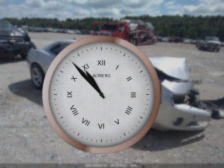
**10:53**
